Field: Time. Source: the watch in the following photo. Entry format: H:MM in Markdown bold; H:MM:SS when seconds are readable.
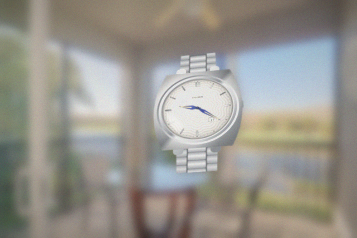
**9:21**
